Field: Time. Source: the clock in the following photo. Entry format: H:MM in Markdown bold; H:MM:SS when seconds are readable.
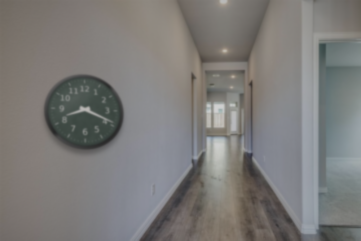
**8:19**
